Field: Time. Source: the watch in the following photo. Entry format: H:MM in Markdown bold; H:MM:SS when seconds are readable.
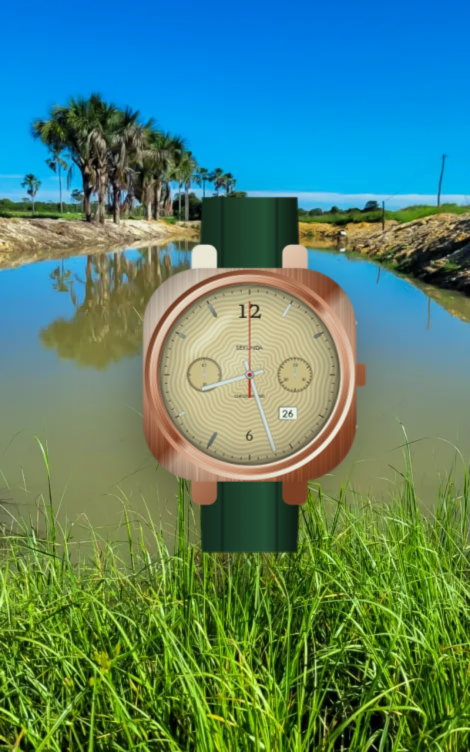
**8:27**
